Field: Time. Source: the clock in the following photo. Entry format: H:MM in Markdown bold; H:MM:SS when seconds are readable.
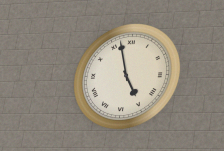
**4:57**
